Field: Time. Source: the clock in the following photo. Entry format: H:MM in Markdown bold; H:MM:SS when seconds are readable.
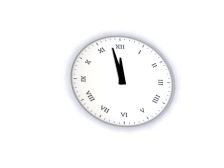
**11:58**
